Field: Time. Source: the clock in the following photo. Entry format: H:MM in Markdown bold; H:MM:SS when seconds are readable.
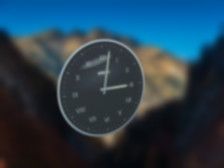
**3:02**
